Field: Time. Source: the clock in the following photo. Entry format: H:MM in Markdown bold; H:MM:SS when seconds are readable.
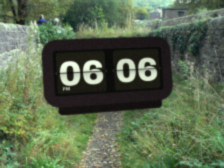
**6:06**
